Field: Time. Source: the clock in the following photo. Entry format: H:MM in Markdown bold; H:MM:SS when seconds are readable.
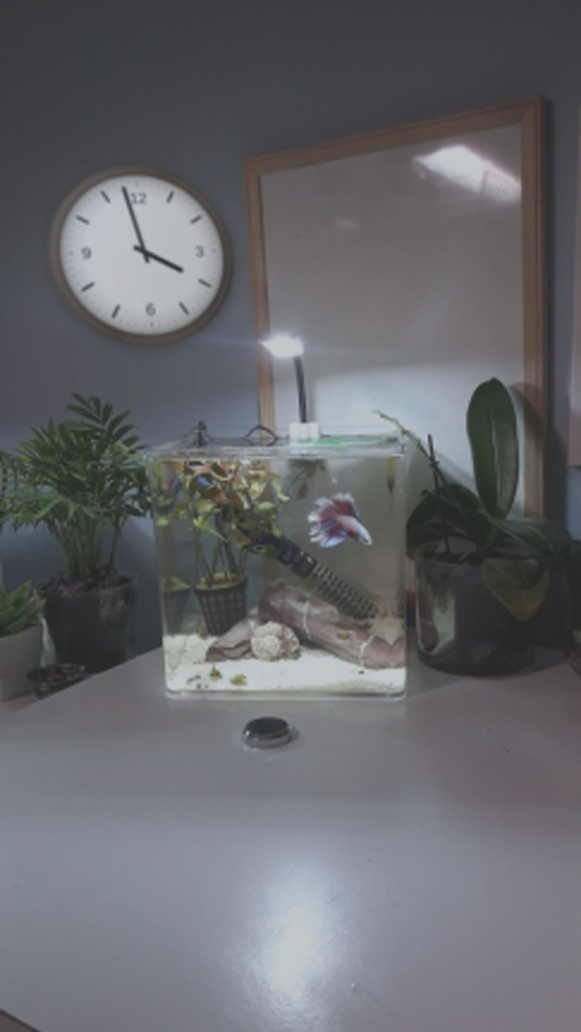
**3:58**
